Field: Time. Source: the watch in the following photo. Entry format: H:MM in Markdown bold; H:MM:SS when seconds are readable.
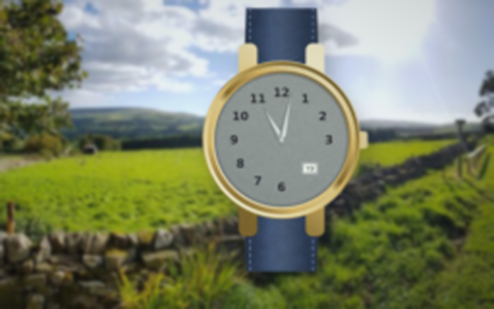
**11:02**
